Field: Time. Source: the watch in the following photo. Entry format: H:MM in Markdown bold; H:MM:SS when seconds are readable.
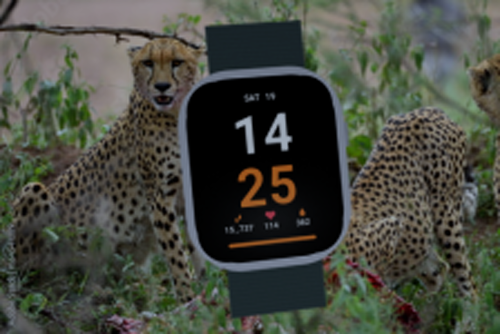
**14:25**
